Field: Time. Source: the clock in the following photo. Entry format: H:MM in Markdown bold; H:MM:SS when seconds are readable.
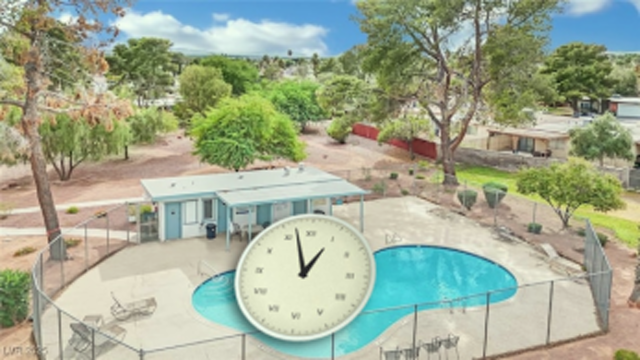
**12:57**
